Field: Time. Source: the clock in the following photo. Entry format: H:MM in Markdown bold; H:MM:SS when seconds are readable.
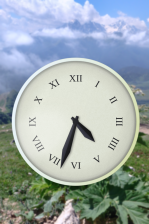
**4:33**
